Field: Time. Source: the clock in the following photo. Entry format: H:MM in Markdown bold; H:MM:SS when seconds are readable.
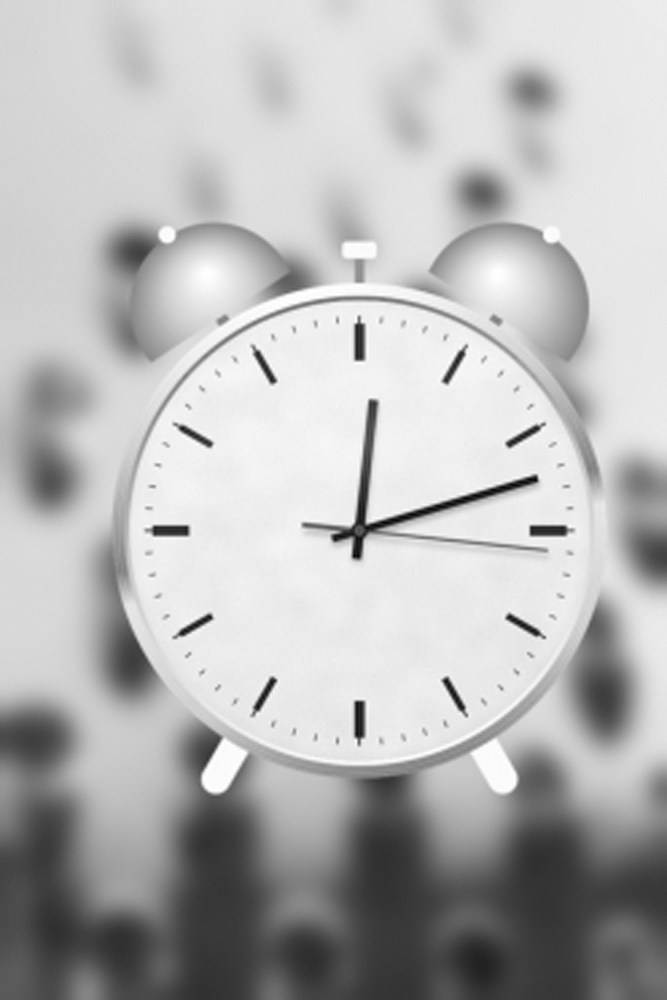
**12:12:16**
